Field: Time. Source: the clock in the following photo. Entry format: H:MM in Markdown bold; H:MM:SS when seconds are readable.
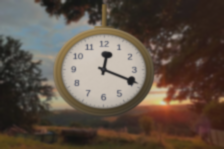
**12:19**
